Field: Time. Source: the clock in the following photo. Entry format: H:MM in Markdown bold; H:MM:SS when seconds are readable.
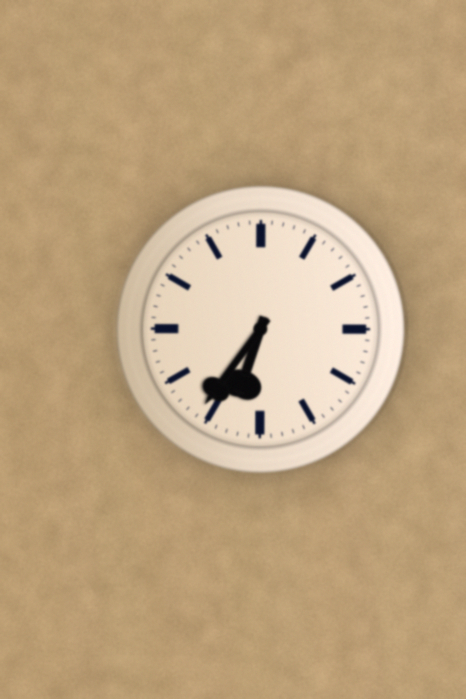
**6:36**
